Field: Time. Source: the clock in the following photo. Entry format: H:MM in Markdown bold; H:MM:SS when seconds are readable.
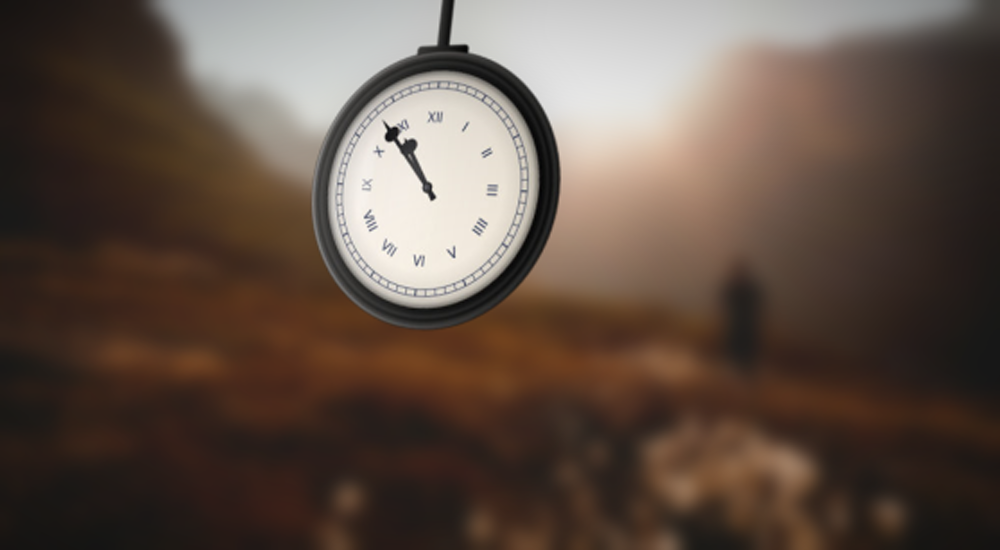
**10:53**
